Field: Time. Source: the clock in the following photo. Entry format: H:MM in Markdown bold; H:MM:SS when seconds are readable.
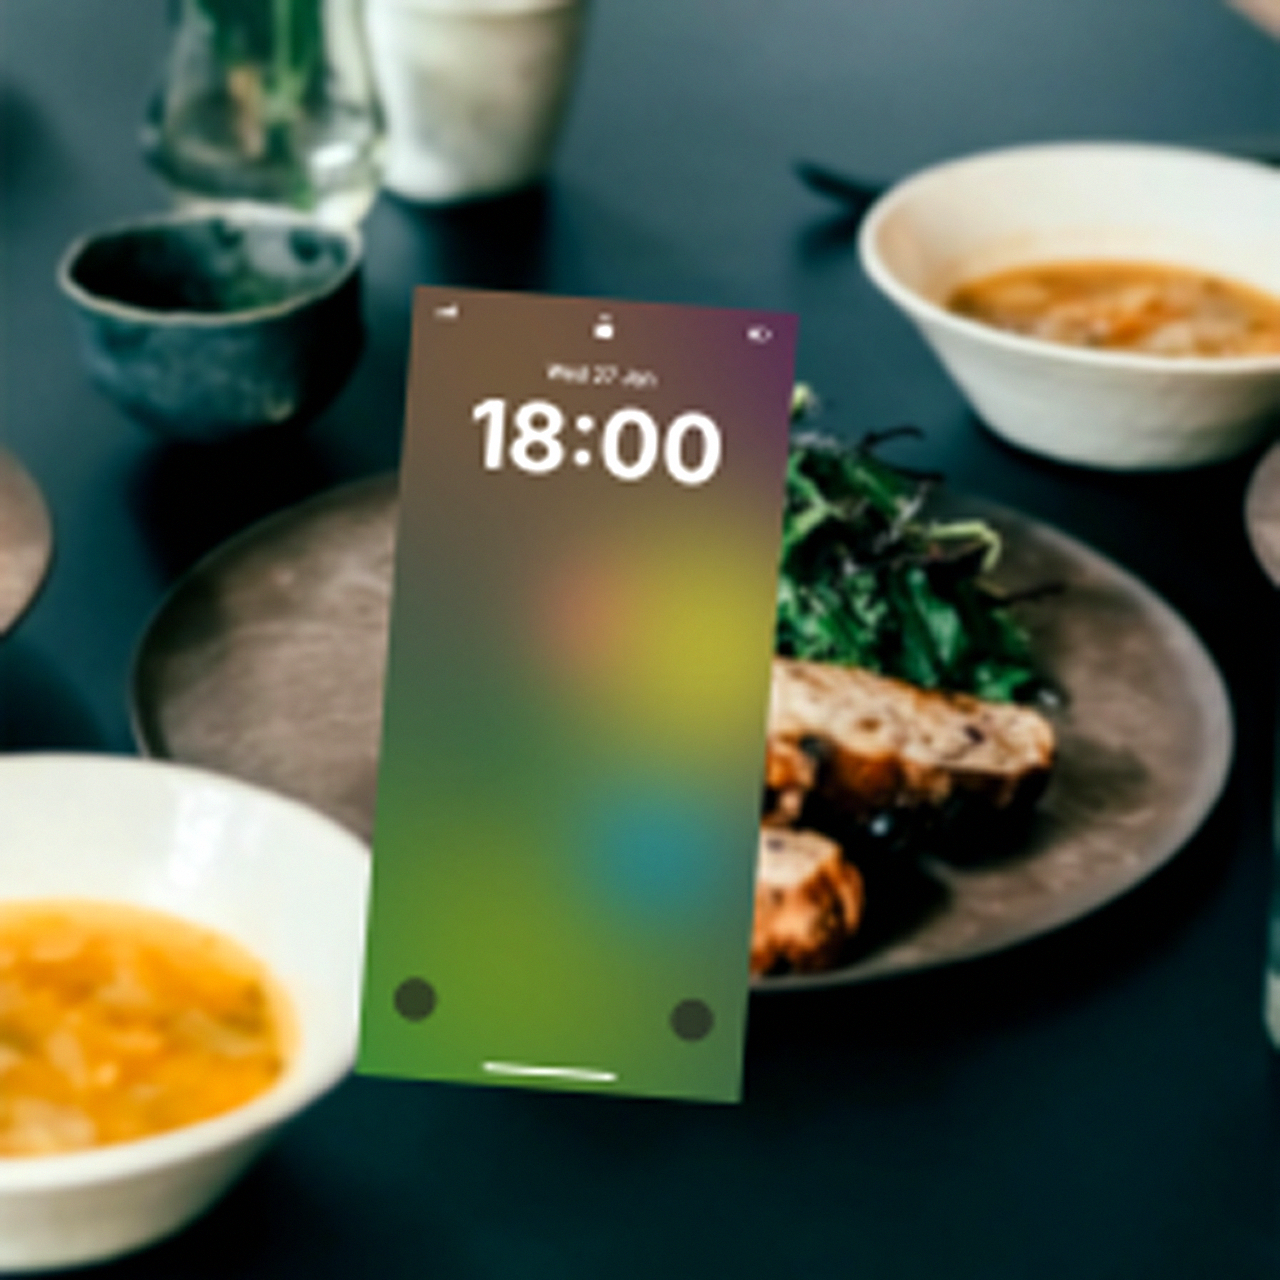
**18:00**
